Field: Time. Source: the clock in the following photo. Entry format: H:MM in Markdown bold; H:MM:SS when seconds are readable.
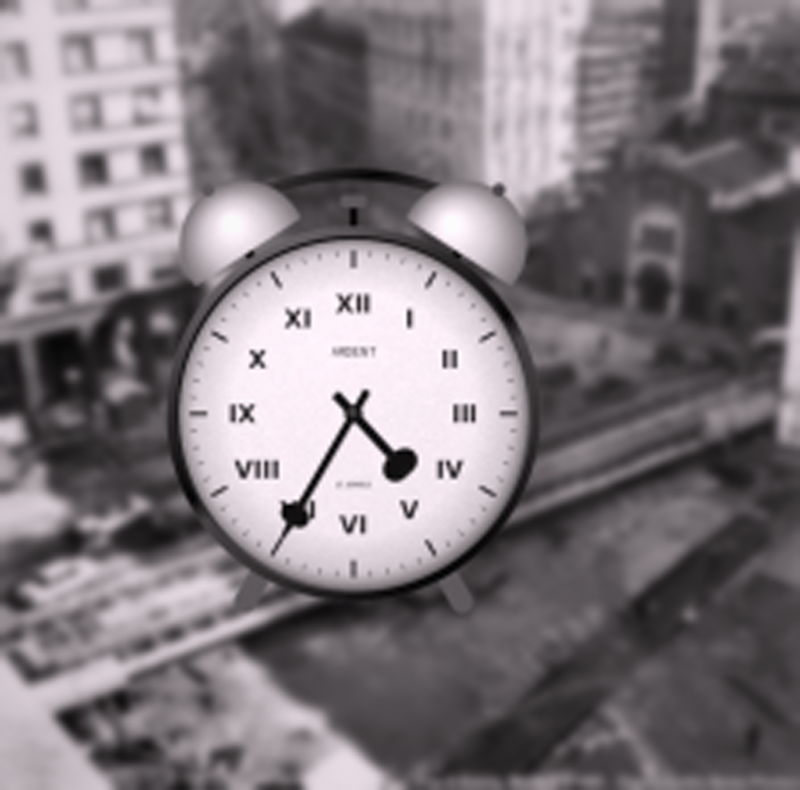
**4:35**
